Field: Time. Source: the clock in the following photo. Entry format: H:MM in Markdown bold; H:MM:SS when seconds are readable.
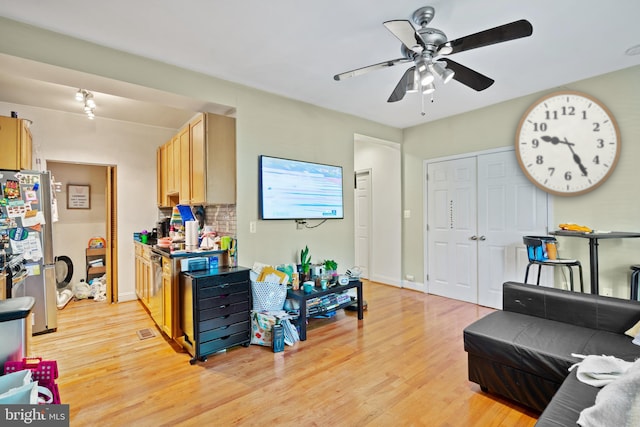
**9:25**
